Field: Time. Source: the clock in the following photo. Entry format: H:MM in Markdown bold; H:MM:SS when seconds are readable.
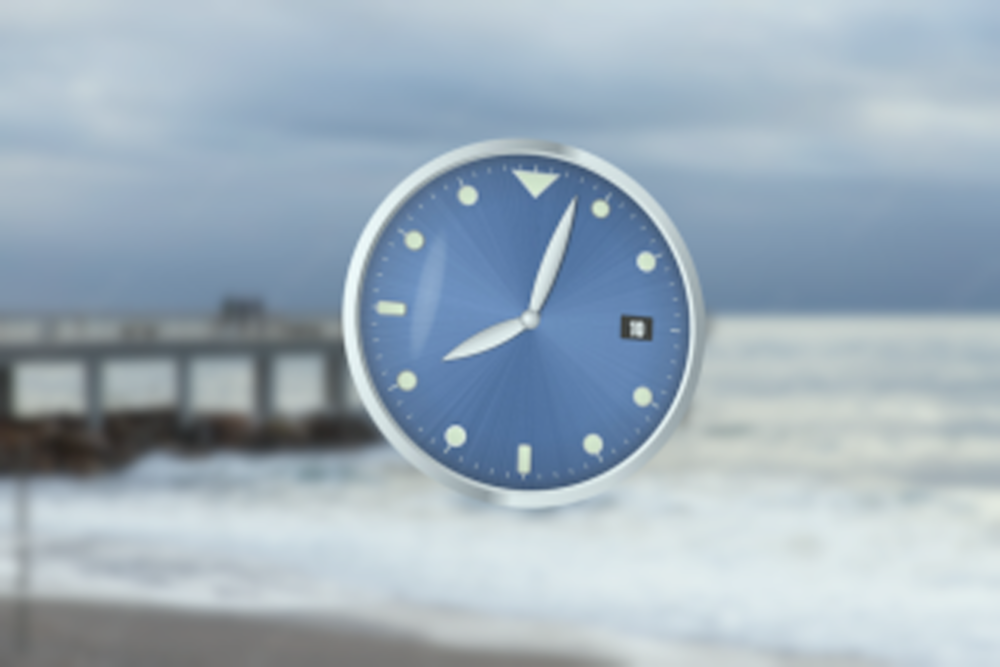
**8:03**
